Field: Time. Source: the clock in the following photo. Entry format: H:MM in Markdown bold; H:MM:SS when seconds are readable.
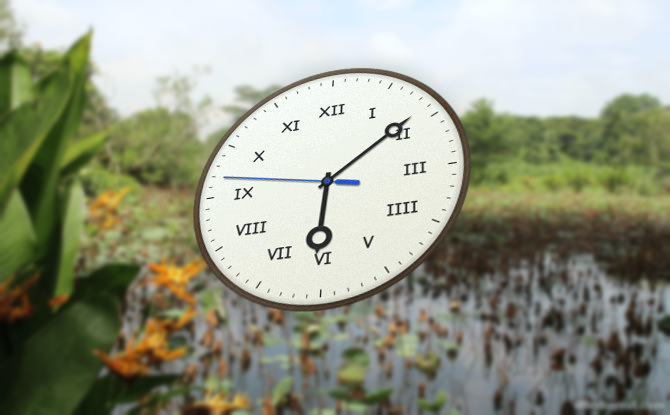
**6:08:47**
